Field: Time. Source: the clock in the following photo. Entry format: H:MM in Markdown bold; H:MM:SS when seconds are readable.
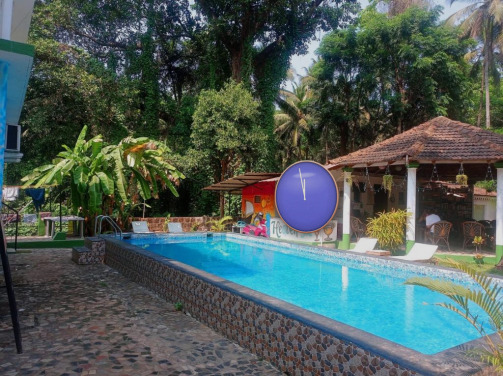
**11:58**
